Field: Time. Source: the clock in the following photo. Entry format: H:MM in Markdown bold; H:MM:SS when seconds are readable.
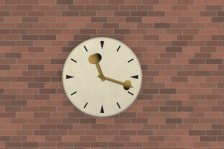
**11:18**
